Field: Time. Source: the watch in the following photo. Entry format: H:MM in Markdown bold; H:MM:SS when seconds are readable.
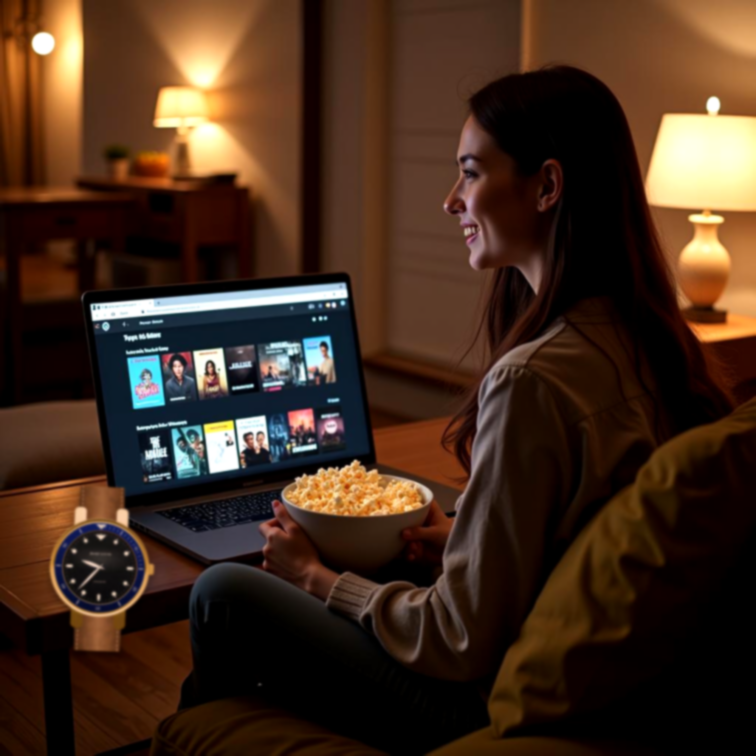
**9:37**
